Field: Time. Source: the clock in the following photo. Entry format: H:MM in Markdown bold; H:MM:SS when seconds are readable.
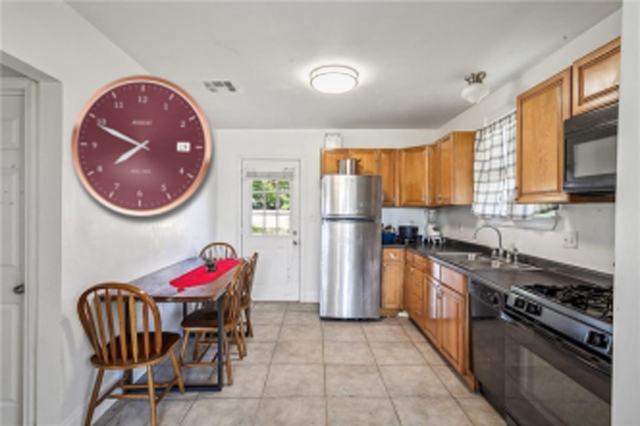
**7:49**
